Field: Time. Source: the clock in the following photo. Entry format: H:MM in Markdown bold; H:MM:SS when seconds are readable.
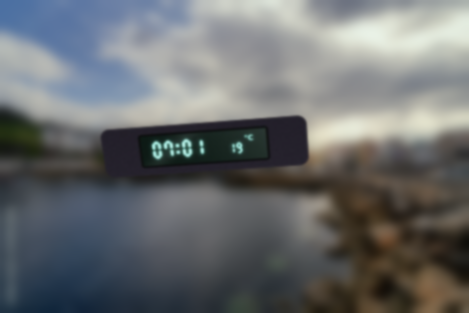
**7:01**
